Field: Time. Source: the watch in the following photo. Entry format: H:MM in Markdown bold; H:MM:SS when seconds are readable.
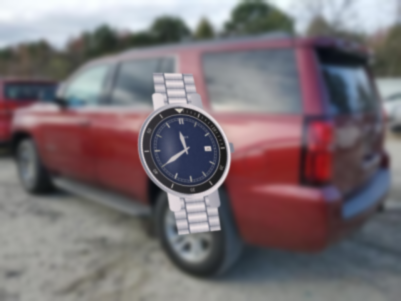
**11:40**
